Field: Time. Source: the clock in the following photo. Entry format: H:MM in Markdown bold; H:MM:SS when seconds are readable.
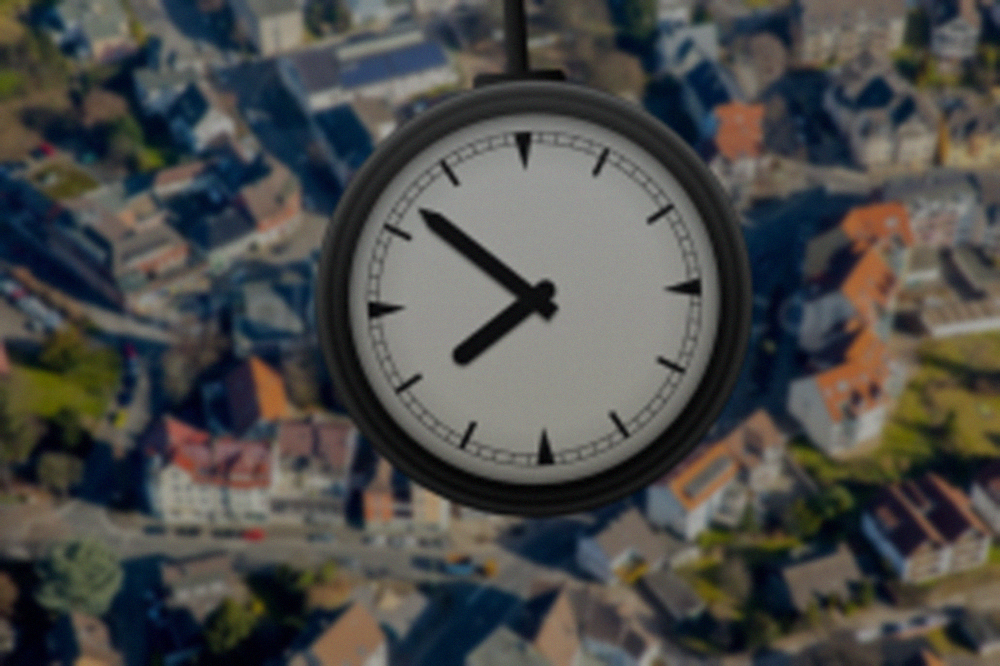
**7:52**
